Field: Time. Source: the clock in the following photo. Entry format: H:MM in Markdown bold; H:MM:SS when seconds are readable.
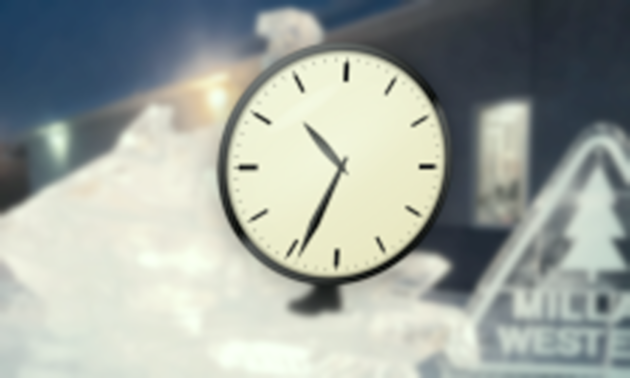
**10:34**
